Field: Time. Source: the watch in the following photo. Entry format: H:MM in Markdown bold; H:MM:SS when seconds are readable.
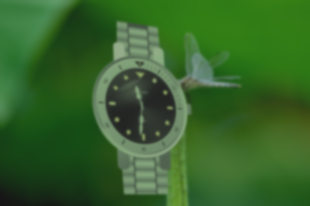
**11:31**
